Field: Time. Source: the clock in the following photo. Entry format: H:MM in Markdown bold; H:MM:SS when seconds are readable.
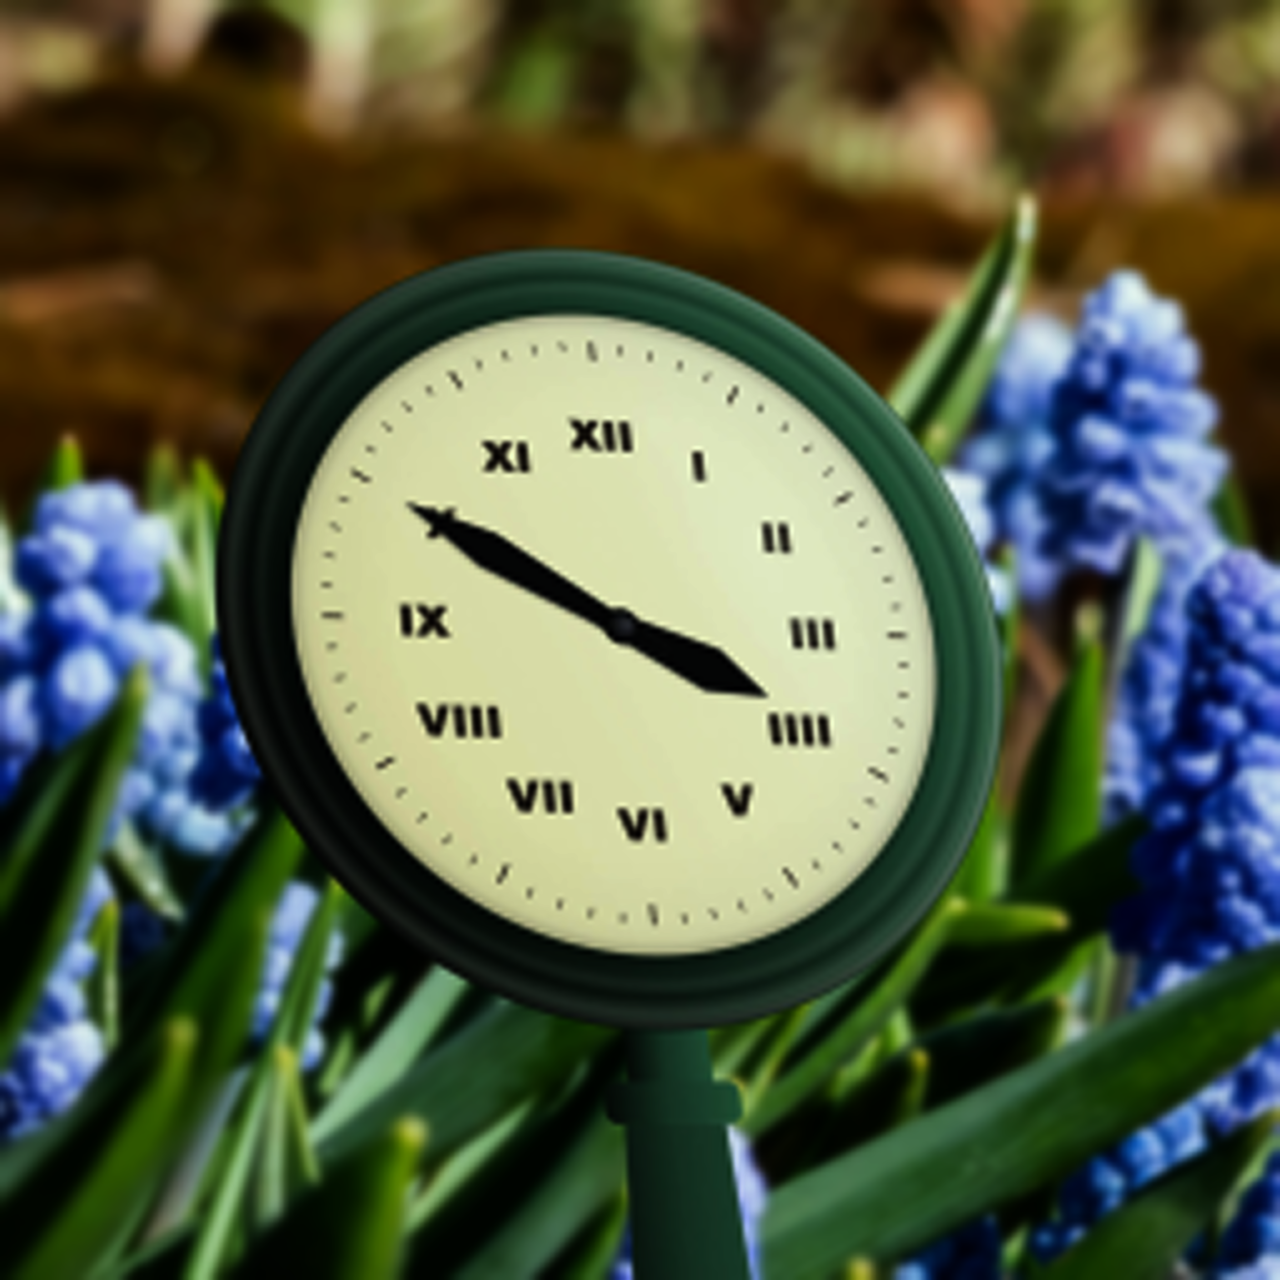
**3:50**
